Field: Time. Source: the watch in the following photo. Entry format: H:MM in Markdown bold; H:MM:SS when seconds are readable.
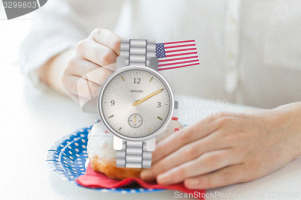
**2:10**
